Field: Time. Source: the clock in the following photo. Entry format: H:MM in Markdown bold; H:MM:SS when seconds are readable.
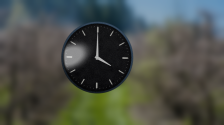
**4:00**
